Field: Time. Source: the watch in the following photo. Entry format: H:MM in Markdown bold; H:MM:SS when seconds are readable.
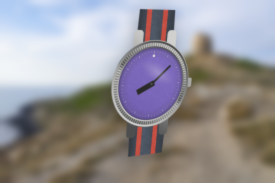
**8:08**
